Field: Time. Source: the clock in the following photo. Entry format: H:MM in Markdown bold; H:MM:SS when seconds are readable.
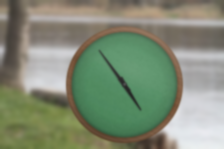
**4:54**
